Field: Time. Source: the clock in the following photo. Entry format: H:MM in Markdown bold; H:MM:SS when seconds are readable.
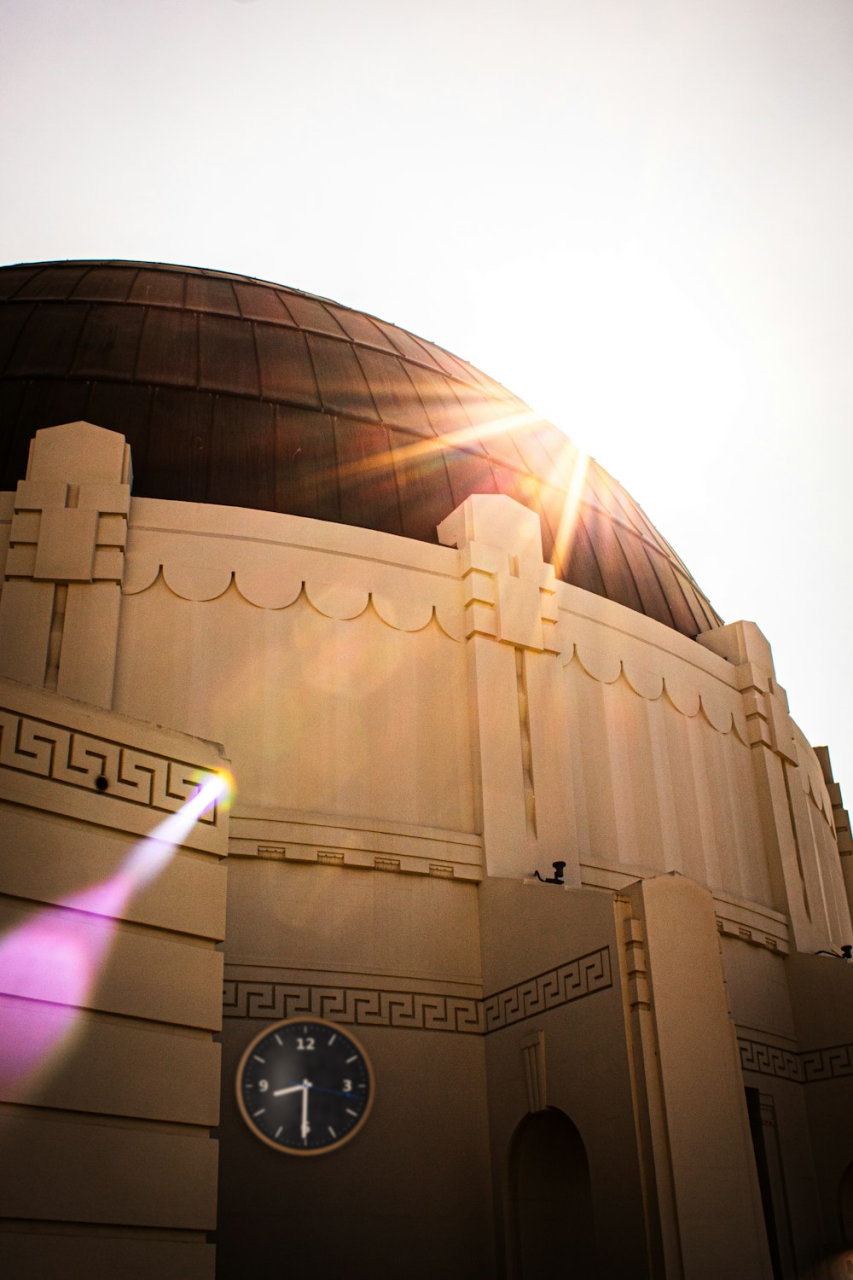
**8:30:17**
